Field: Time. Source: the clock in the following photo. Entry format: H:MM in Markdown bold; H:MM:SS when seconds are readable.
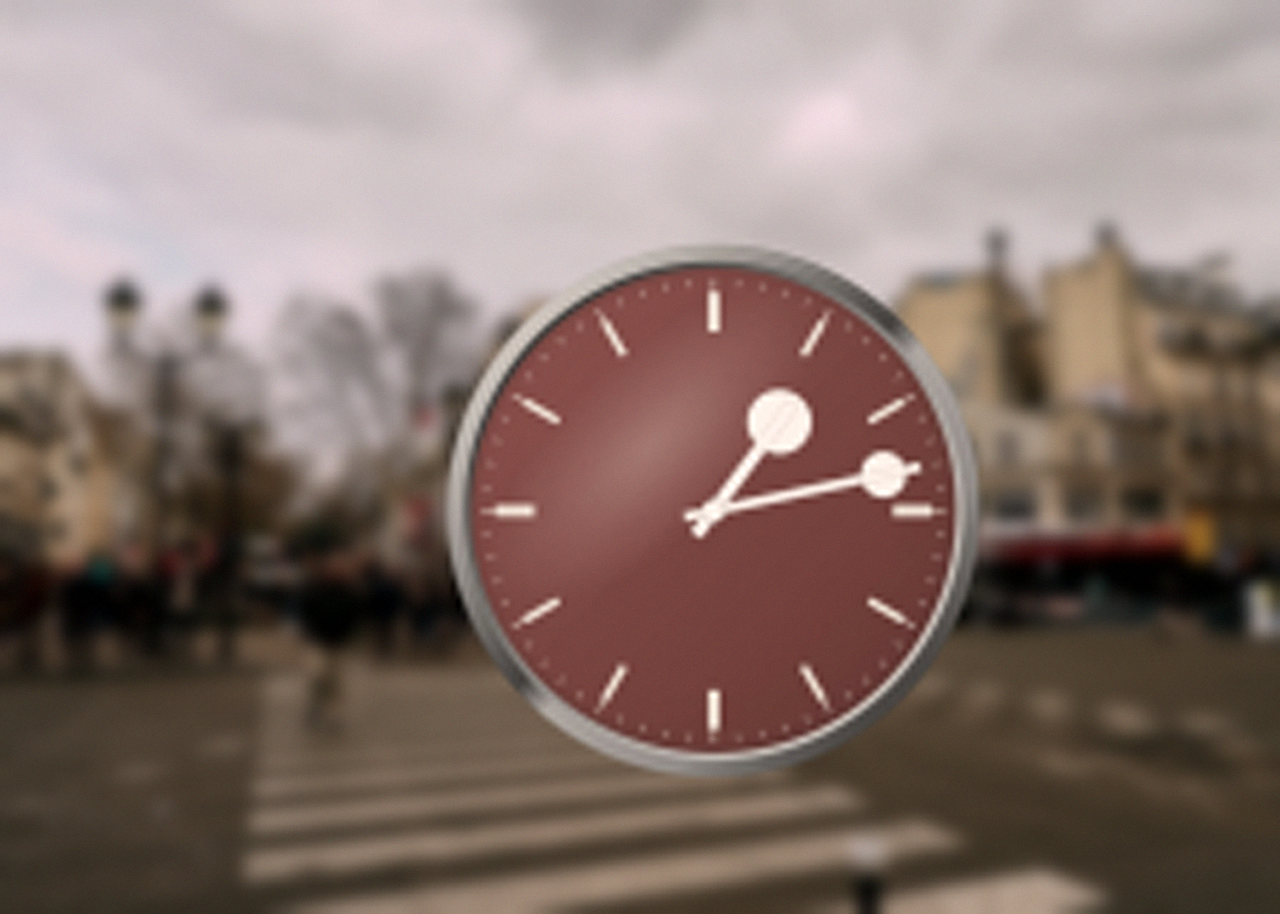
**1:13**
